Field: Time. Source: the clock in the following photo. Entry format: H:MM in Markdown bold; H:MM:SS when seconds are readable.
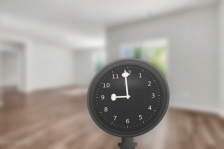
**8:59**
